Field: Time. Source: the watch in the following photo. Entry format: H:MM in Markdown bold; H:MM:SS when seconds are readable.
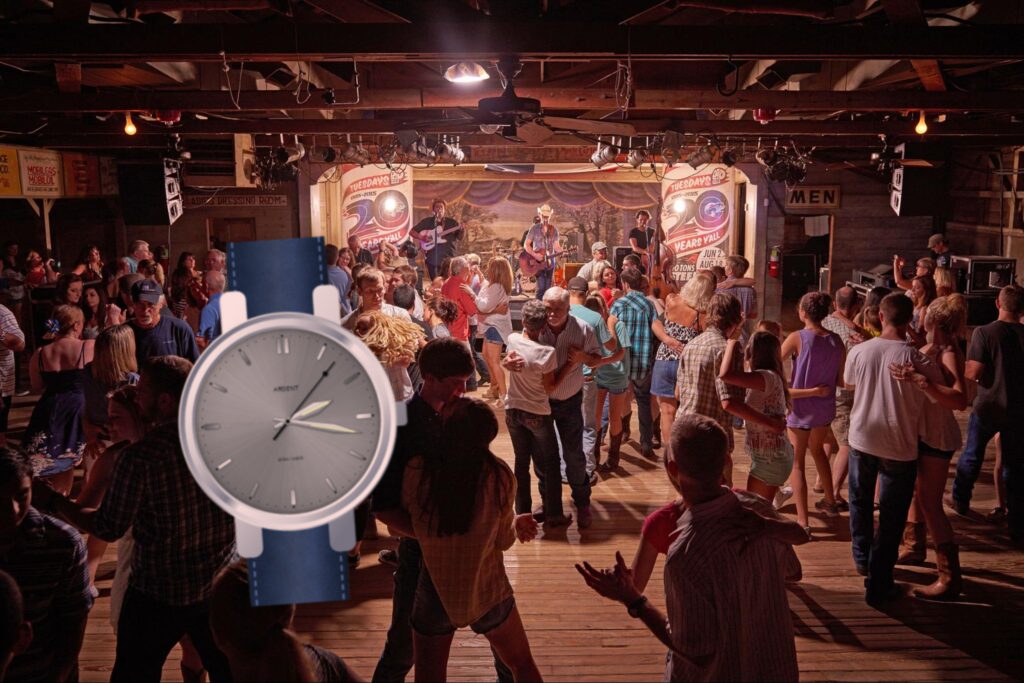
**2:17:07**
